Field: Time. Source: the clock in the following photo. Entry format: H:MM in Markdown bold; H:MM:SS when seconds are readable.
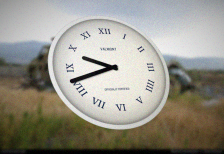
**9:42**
